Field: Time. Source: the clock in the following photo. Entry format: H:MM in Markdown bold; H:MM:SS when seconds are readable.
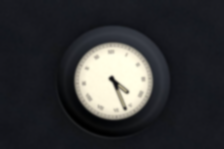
**4:27**
